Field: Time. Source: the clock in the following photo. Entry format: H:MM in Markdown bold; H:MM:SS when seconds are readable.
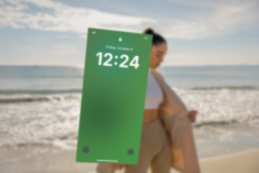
**12:24**
